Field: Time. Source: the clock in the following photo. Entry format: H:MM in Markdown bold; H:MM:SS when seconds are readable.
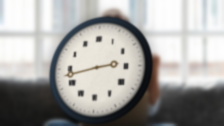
**2:43**
